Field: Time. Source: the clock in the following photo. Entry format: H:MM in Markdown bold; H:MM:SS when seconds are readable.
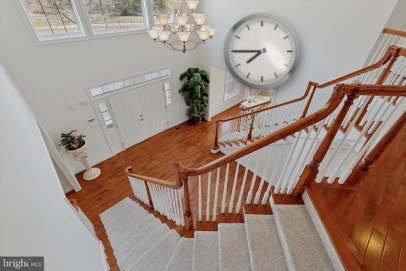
**7:45**
